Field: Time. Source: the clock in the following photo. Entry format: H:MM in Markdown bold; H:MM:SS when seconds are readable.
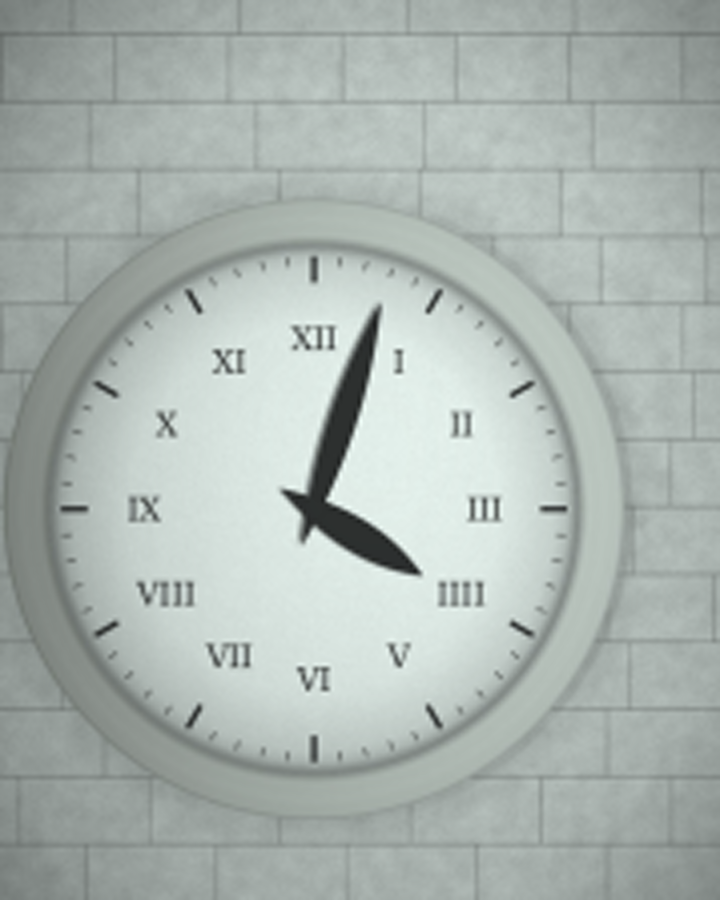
**4:03**
